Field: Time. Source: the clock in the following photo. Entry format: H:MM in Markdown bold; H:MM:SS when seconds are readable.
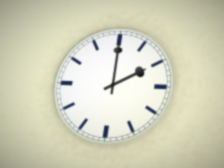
**2:00**
